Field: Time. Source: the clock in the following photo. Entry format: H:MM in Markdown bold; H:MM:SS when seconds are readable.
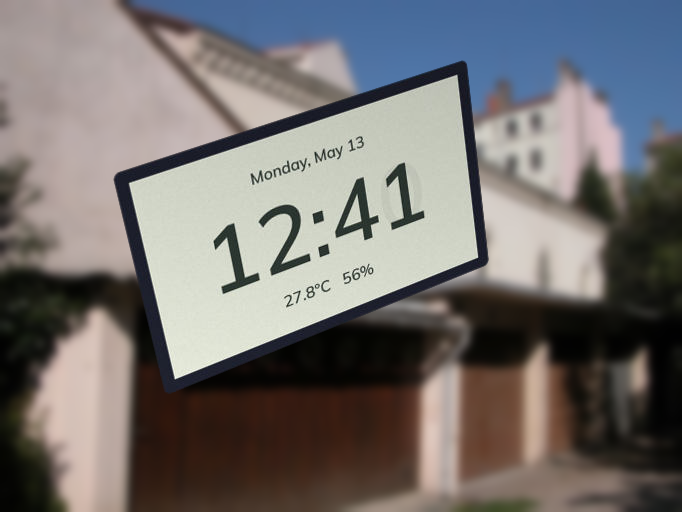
**12:41**
